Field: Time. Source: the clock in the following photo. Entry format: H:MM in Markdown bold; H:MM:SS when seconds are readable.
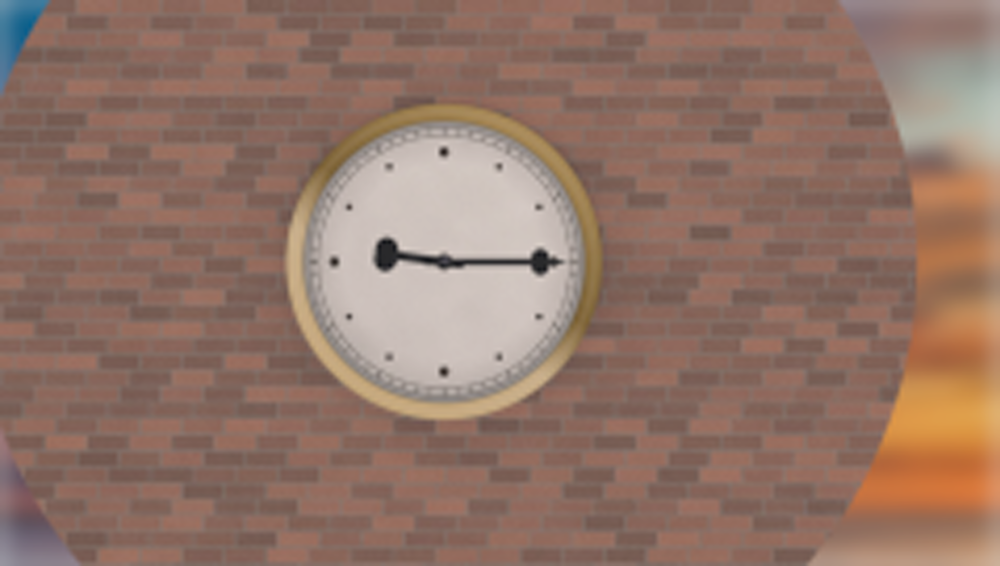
**9:15**
